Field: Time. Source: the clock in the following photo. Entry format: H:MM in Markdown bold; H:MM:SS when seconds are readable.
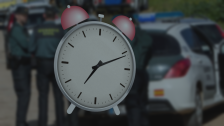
**7:11**
